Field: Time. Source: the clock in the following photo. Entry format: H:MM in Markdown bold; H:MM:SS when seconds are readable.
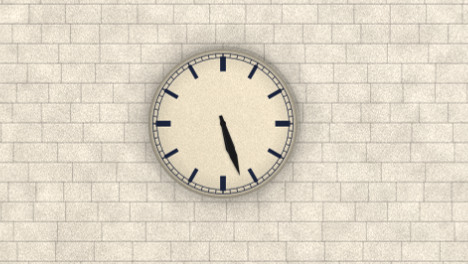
**5:27**
